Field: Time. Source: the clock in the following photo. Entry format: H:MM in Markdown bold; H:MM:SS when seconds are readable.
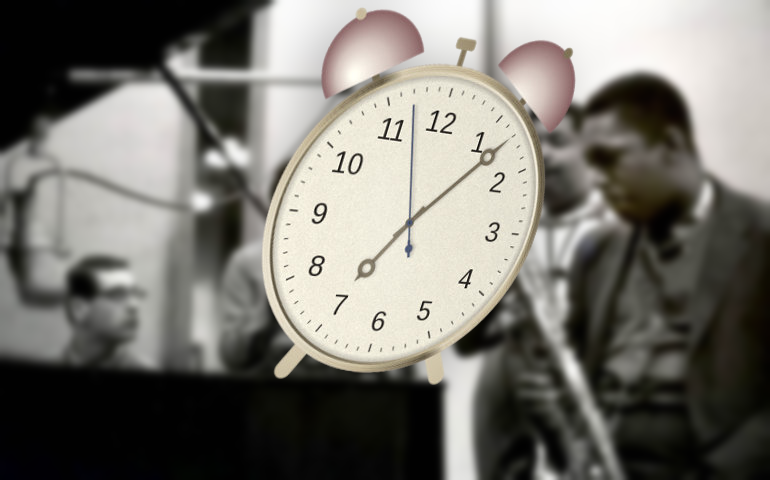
**7:06:57**
